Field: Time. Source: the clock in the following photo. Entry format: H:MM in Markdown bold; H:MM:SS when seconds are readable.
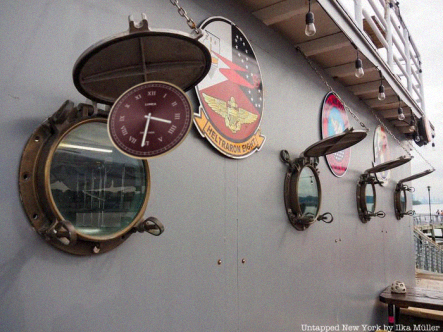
**3:31**
